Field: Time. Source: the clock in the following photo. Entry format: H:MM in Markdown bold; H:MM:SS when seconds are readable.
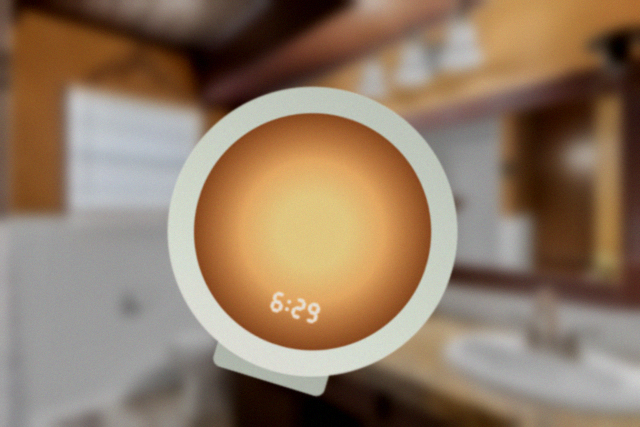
**6:29**
